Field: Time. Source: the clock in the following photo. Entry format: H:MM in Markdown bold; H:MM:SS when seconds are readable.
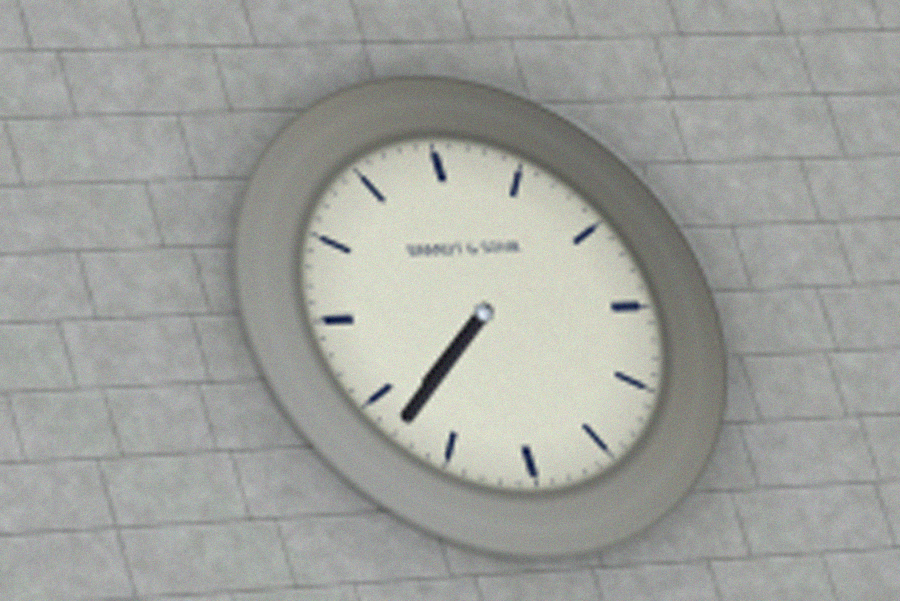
**7:38**
